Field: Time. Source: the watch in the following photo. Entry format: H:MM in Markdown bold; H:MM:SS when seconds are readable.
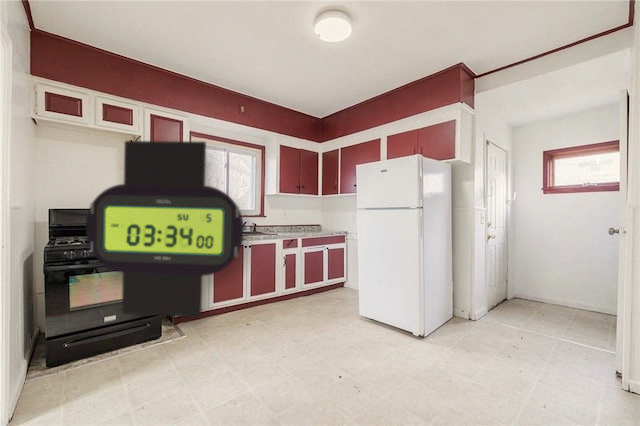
**3:34:00**
